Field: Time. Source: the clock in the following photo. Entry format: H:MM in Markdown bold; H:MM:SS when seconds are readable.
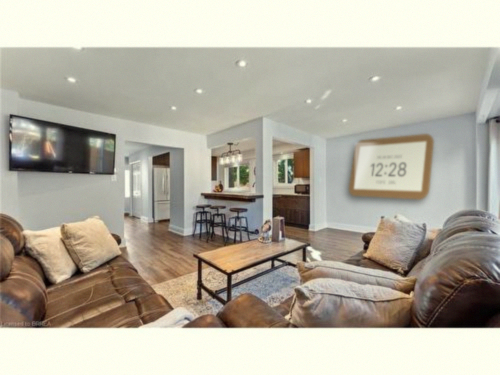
**12:28**
